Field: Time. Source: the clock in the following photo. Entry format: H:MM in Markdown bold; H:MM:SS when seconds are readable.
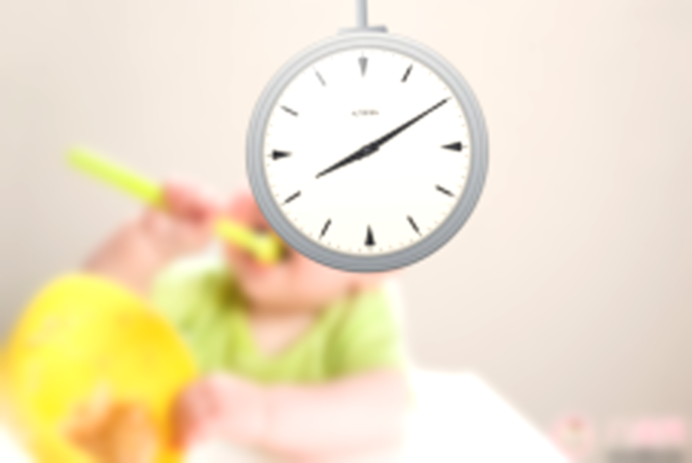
**8:10**
